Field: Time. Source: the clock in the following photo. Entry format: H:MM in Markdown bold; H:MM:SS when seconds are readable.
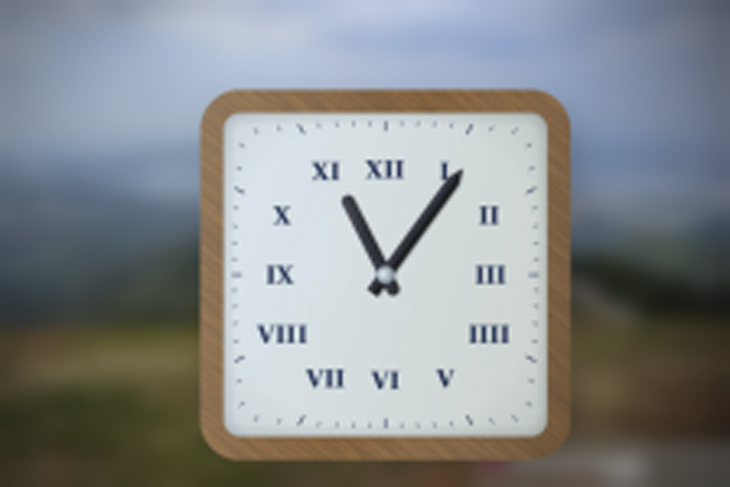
**11:06**
